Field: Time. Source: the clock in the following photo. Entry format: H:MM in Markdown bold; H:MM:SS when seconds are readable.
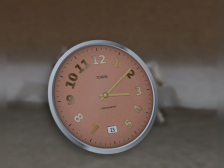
**3:09**
